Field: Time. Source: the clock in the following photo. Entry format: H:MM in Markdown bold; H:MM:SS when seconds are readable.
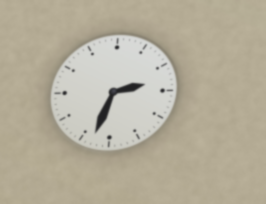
**2:33**
